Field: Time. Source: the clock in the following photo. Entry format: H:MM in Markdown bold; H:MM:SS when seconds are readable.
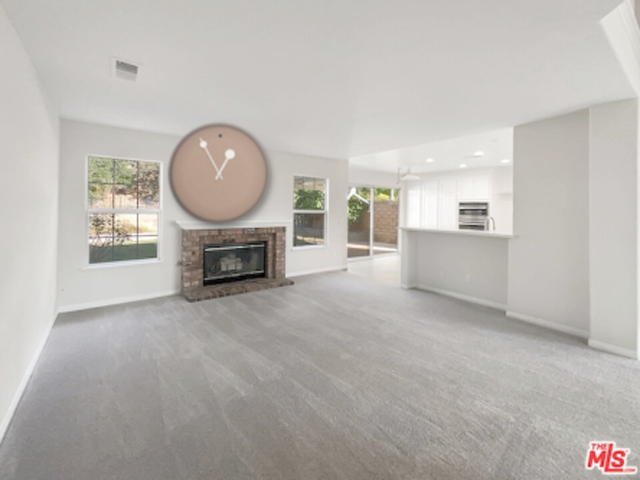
**12:55**
